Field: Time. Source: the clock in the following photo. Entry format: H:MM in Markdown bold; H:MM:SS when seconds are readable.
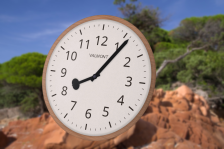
**8:06**
